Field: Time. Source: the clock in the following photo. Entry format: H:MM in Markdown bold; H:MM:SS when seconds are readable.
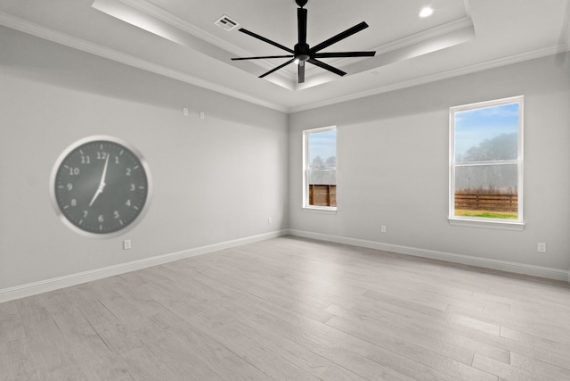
**7:02**
